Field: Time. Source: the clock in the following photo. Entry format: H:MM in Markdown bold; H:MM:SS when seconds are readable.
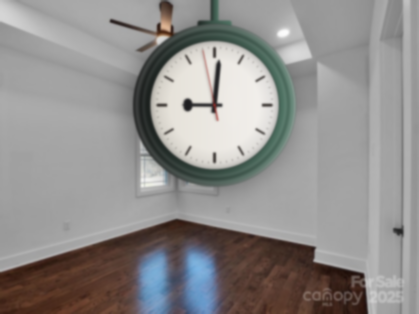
**9:00:58**
